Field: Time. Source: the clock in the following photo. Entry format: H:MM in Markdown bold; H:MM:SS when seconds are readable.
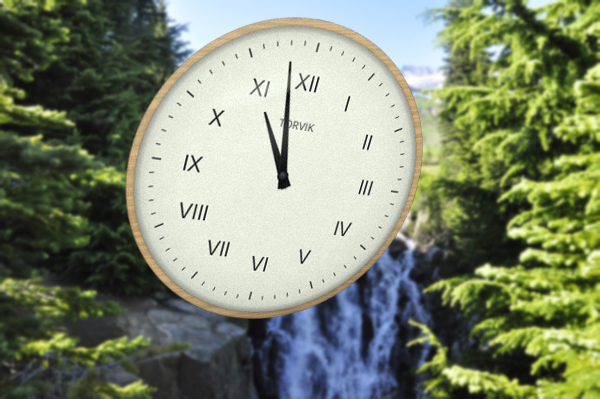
**10:58**
